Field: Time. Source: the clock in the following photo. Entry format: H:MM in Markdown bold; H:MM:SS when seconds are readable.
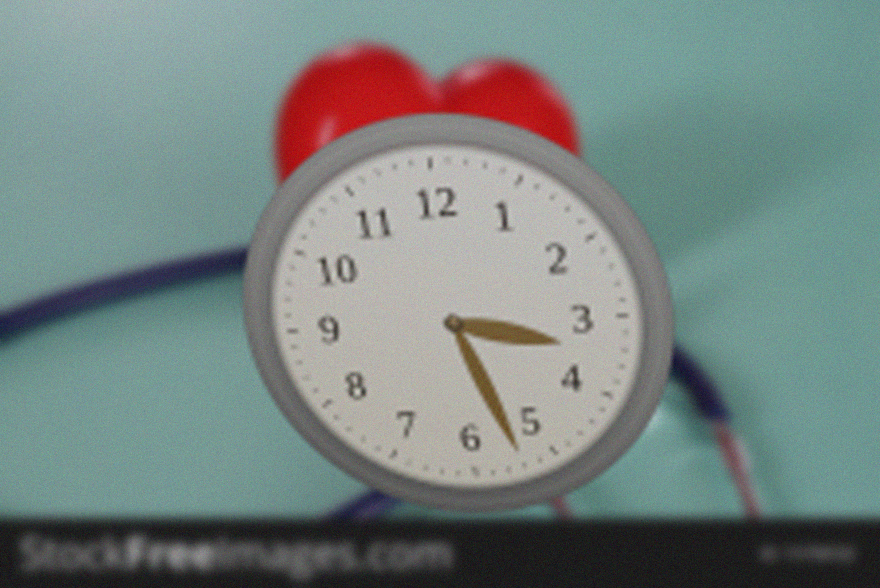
**3:27**
